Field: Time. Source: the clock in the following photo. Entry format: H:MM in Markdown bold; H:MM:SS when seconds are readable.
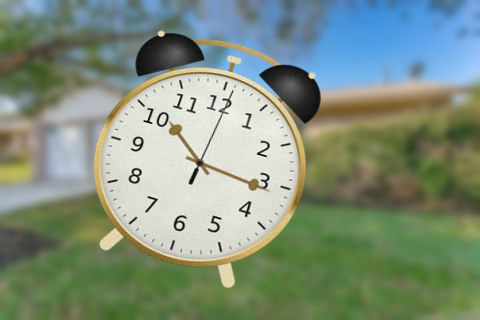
**10:16:01**
